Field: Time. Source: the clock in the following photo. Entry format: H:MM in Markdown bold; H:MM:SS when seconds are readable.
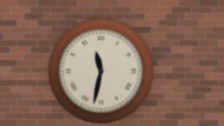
**11:32**
